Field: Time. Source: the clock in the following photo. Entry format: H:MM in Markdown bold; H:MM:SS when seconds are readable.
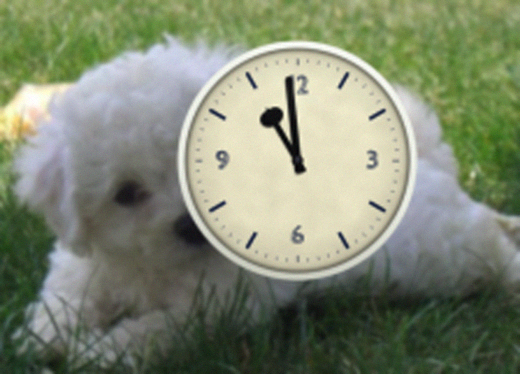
**10:59**
